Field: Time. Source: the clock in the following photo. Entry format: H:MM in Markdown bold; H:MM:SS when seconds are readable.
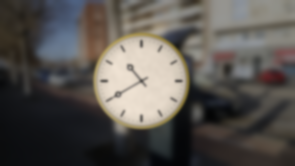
**10:40**
